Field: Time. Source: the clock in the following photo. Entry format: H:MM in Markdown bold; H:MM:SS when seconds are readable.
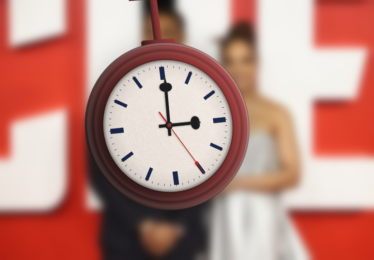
**3:00:25**
